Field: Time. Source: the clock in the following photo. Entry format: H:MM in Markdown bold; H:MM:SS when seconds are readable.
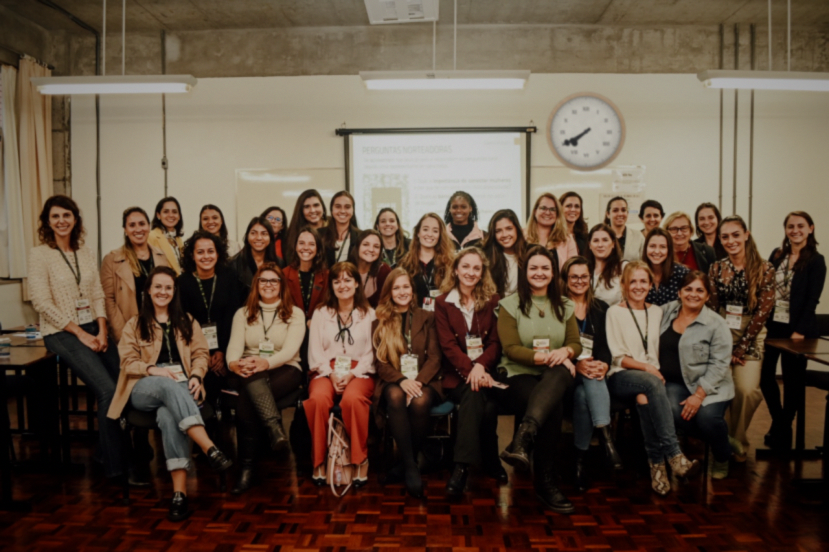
**7:40**
